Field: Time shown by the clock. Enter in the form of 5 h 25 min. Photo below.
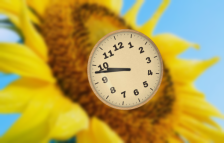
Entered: 9 h 48 min
